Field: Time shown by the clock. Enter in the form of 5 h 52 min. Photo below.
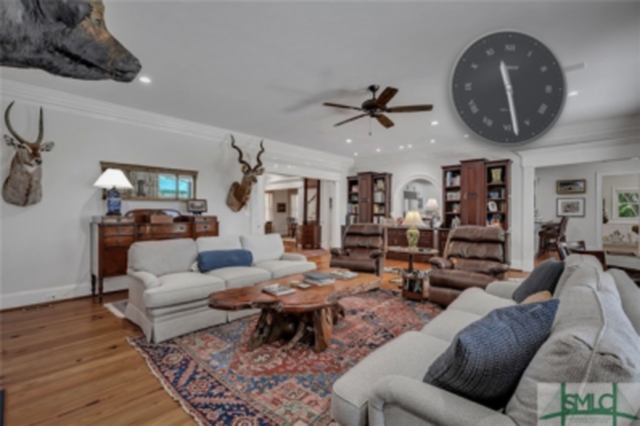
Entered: 11 h 28 min
